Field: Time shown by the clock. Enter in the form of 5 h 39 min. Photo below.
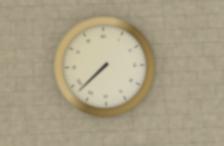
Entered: 7 h 38 min
